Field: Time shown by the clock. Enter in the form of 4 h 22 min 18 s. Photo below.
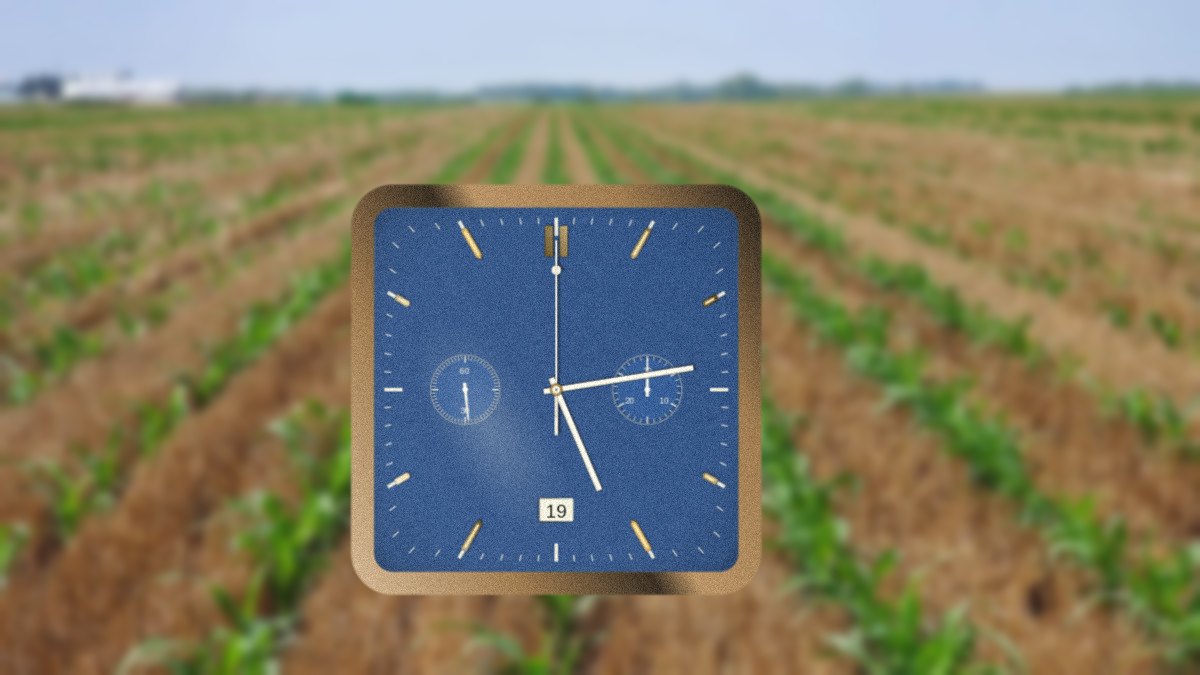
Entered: 5 h 13 min 29 s
